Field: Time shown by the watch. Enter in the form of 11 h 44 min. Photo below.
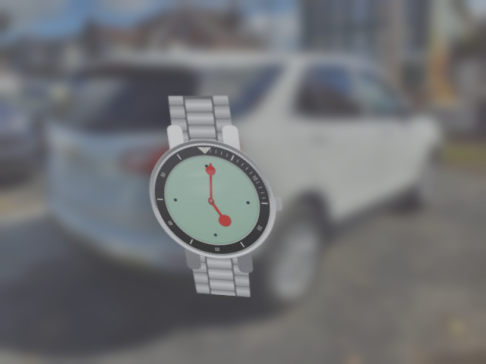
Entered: 5 h 01 min
